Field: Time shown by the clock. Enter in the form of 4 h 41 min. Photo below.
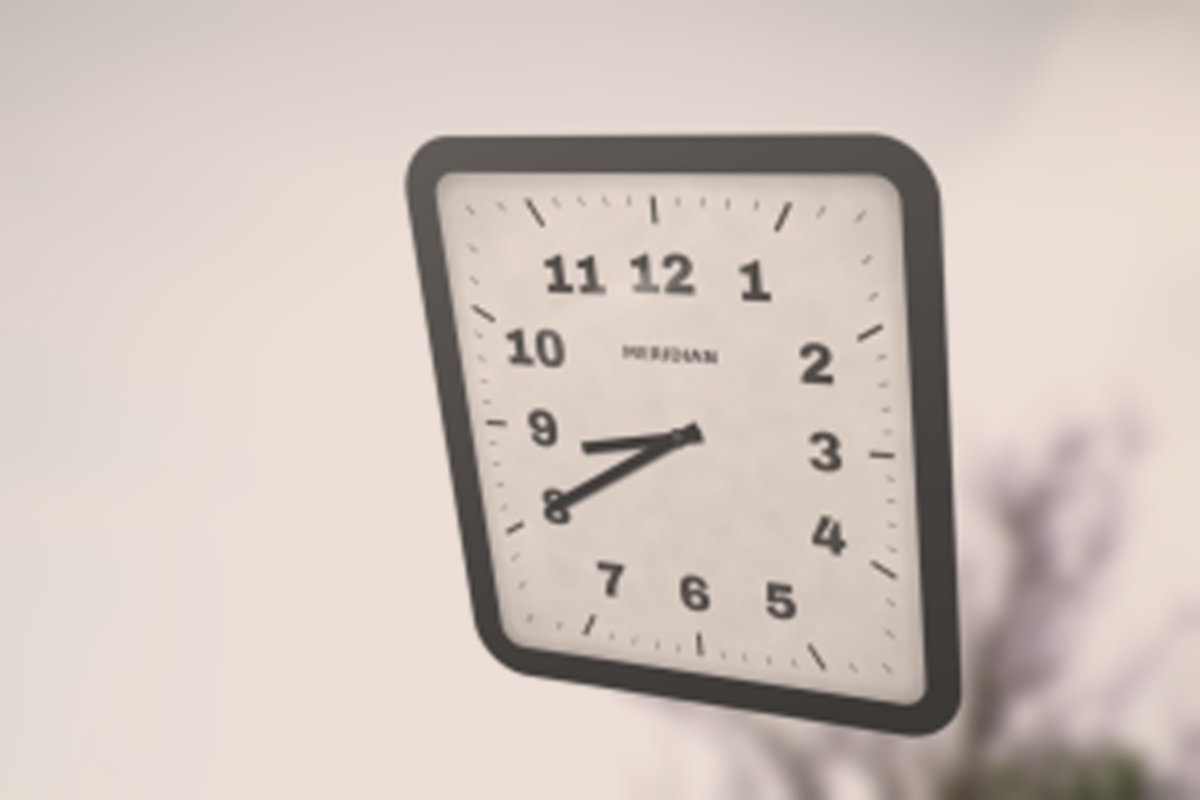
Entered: 8 h 40 min
